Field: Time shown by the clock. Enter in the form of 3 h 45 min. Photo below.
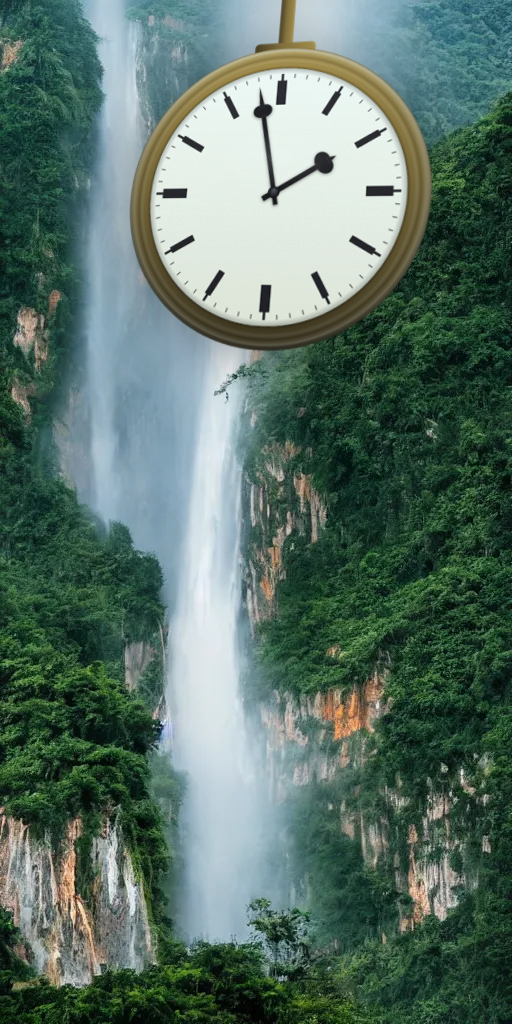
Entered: 1 h 58 min
